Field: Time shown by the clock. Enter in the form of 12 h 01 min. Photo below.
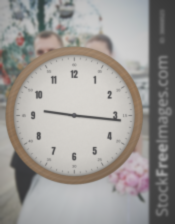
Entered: 9 h 16 min
